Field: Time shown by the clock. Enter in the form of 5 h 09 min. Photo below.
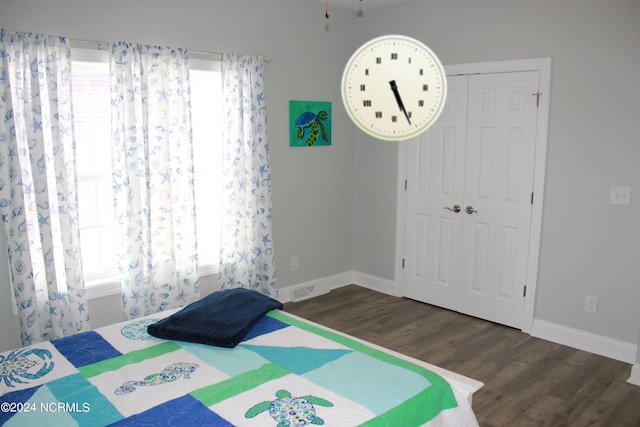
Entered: 5 h 26 min
